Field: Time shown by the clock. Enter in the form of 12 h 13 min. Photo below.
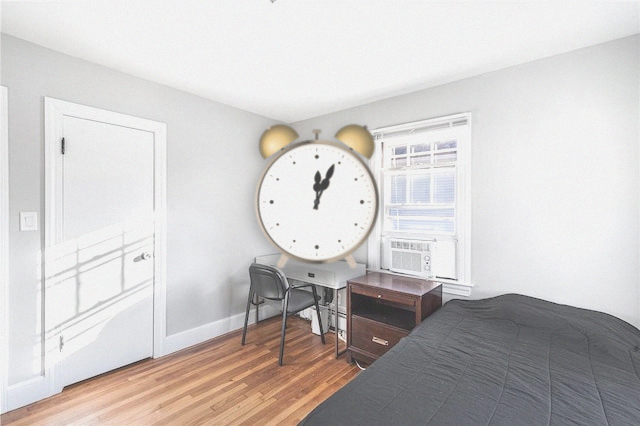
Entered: 12 h 04 min
